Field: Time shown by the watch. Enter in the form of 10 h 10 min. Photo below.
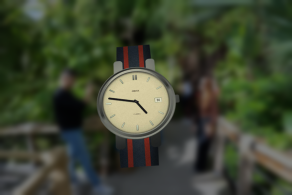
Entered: 4 h 47 min
